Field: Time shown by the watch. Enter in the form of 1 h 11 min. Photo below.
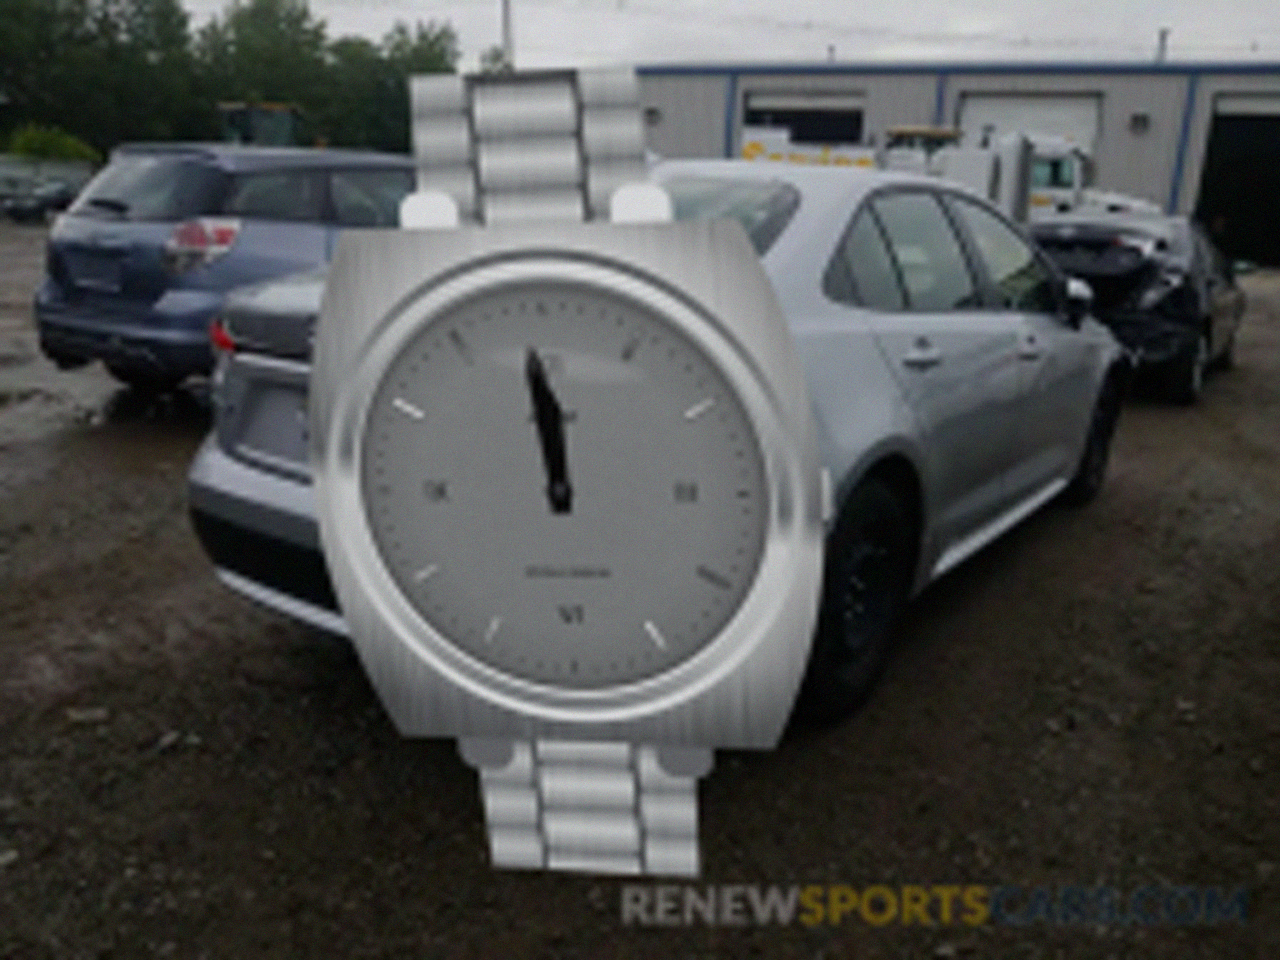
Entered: 11 h 59 min
